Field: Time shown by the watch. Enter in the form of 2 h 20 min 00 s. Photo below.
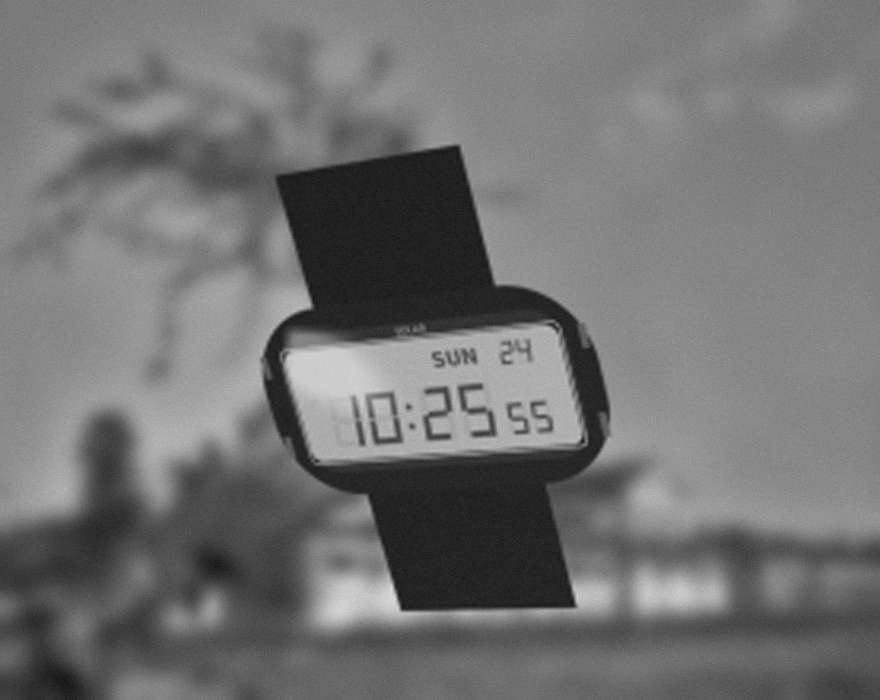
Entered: 10 h 25 min 55 s
